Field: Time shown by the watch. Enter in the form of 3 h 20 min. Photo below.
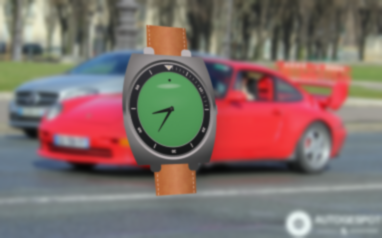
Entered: 8 h 36 min
